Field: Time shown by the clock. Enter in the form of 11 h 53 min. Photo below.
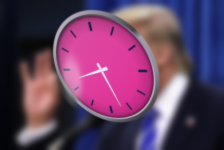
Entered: 8 h 27 min
